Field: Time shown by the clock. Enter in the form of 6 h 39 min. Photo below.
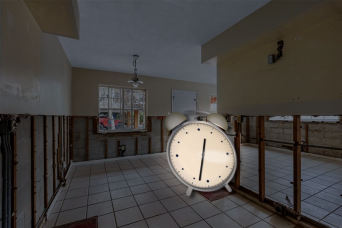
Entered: 12 h 33 min
